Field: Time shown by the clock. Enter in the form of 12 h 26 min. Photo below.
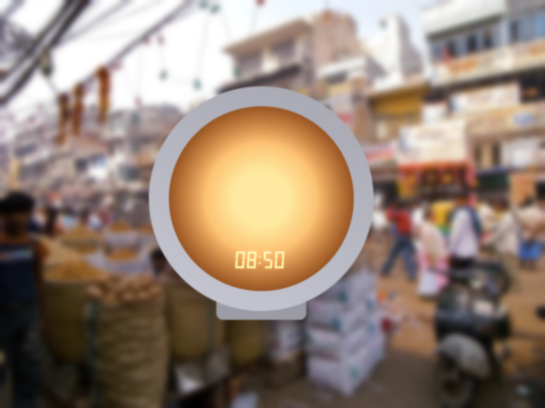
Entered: 8 h 50 min
